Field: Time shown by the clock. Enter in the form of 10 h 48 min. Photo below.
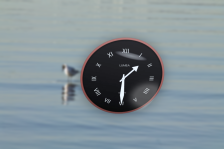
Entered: 1 h 30 min
